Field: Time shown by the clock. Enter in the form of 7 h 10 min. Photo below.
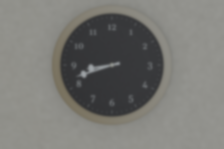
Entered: 8 h 42 min
